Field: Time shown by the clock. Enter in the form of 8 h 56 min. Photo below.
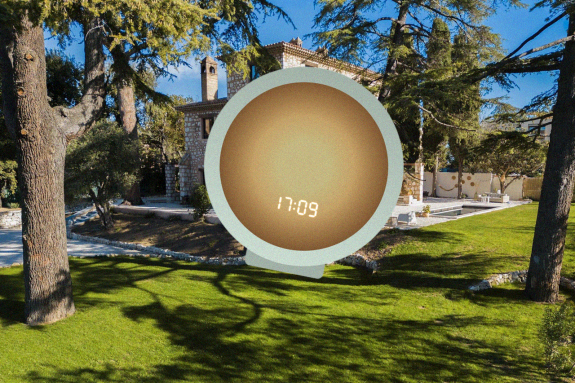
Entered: 17 h 09 min
